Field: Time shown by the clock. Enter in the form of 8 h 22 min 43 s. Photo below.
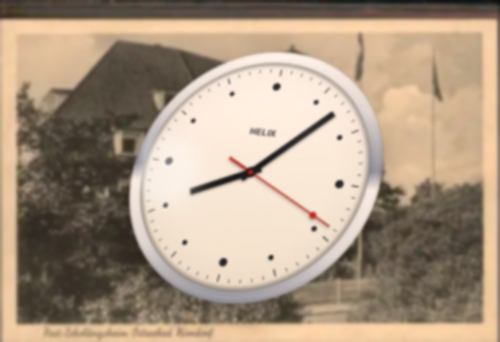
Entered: 8 h 07 min 19 s
